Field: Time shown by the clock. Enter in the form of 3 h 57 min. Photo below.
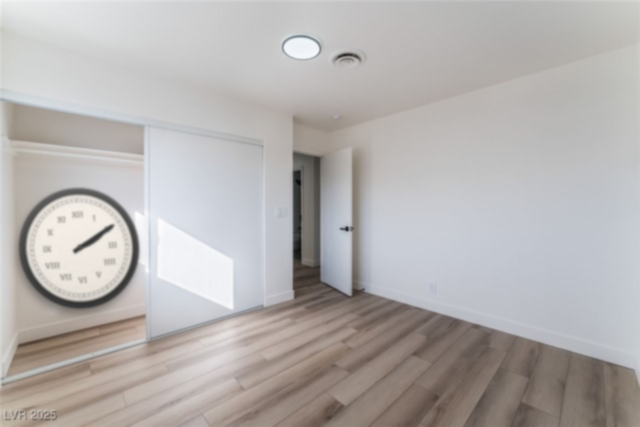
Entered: 2 h 10 min
